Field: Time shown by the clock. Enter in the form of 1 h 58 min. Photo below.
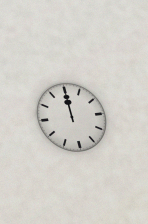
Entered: 12 h 00 min
